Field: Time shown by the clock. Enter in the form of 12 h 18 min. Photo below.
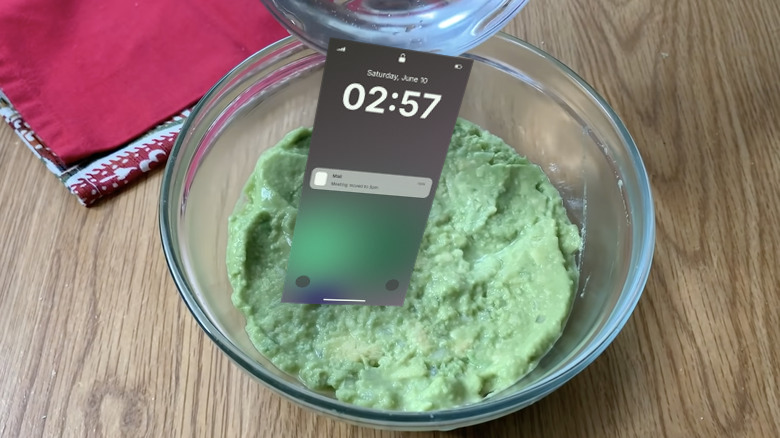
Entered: 2 h 57 min
